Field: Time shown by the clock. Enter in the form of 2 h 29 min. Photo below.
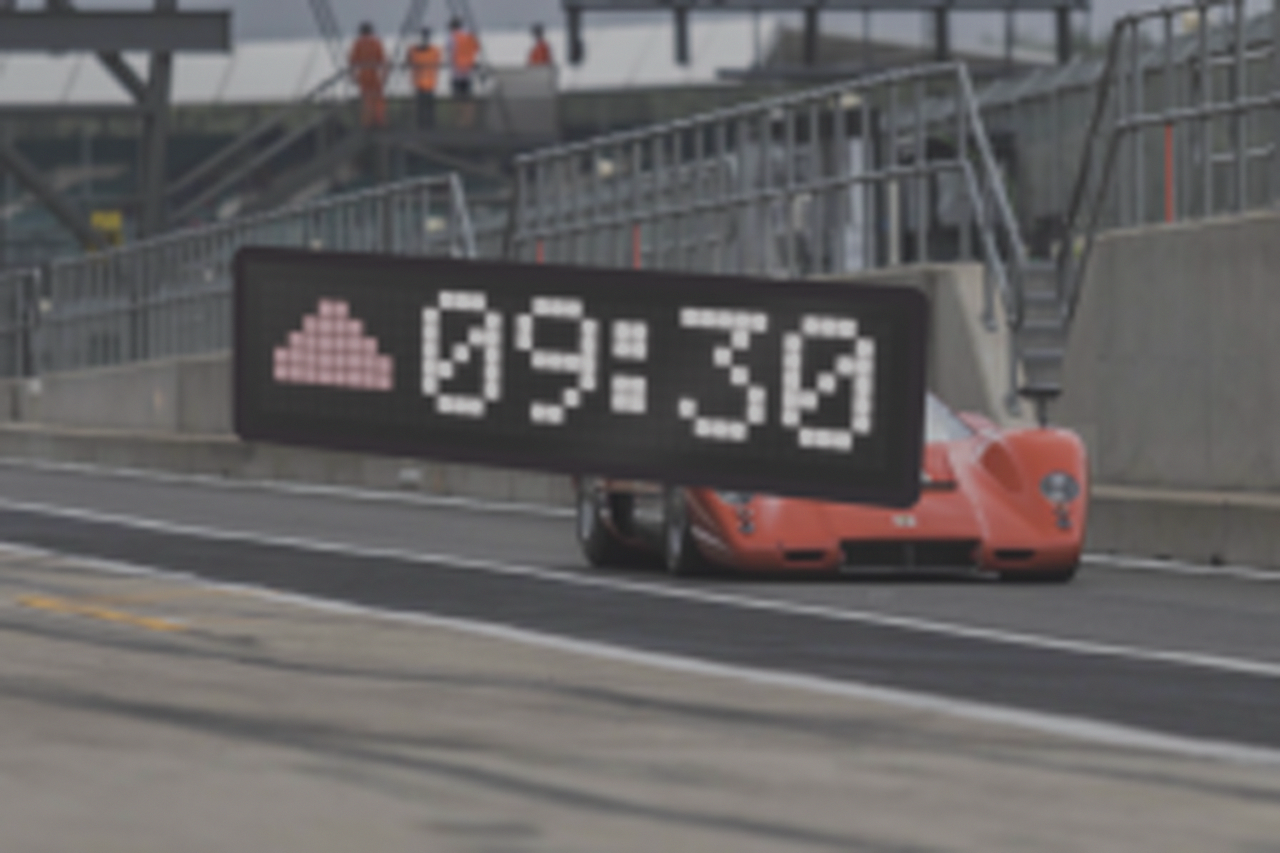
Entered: 9 h 30 min
